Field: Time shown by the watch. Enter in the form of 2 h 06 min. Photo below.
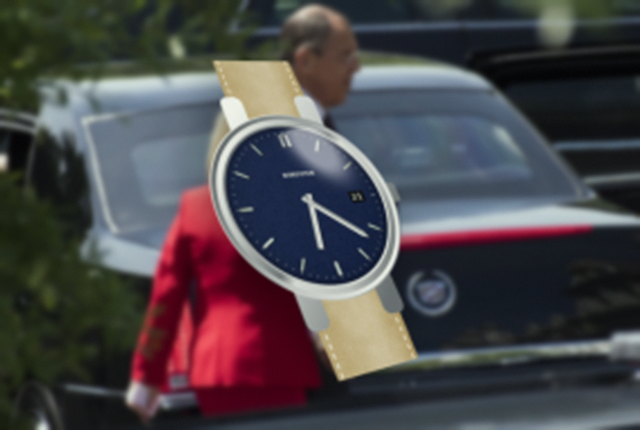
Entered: 6 h 22 min
